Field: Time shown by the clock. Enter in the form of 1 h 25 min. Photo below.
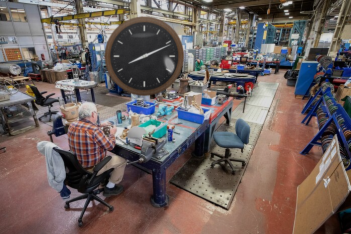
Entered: 8 h 11 min
